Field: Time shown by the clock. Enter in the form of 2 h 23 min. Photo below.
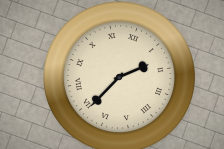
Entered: 1 h 34 min
